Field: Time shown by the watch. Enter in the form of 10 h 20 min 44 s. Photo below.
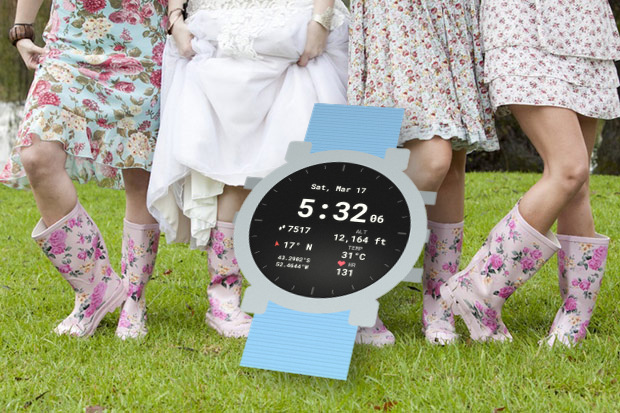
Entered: 5 h 32 min 06 s
